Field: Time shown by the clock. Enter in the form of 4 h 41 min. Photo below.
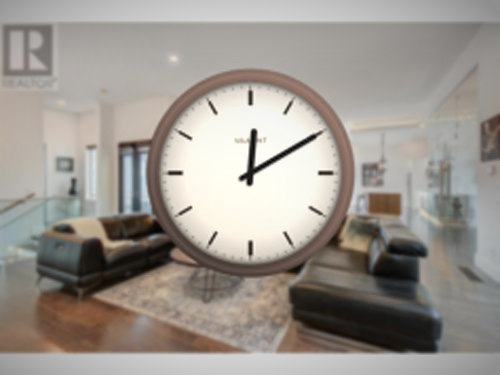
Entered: 12 h 10 min
